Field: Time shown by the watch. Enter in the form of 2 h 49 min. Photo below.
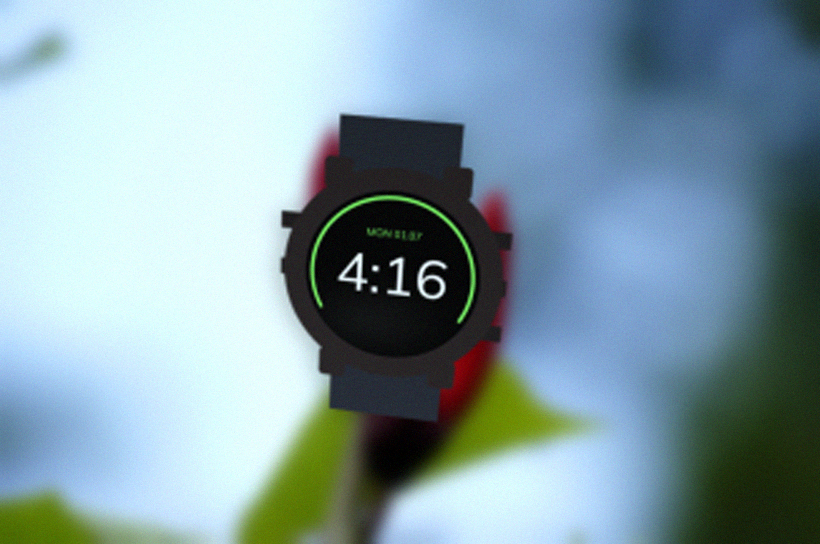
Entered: 4 h 16 min
